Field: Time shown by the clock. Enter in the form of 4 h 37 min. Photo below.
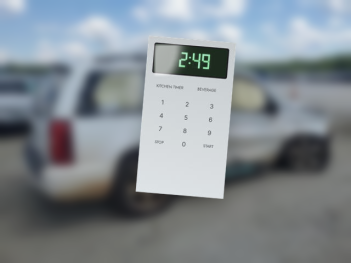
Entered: 2 h 49 min
